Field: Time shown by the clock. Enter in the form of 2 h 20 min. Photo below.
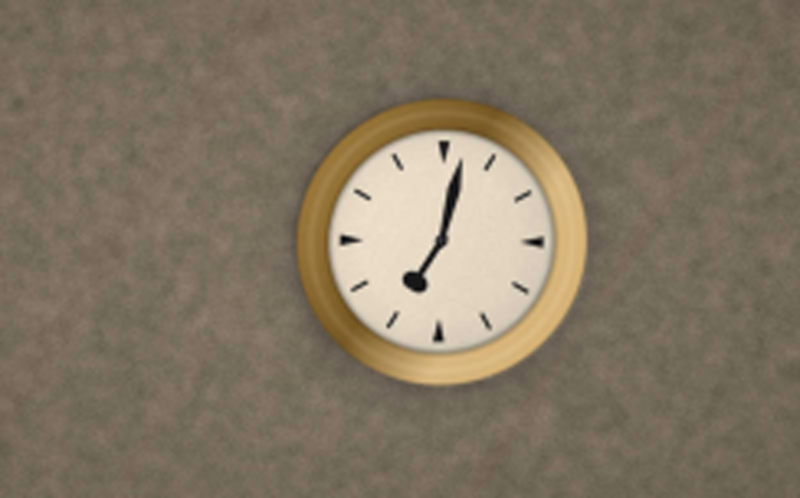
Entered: 7 h 02 min
